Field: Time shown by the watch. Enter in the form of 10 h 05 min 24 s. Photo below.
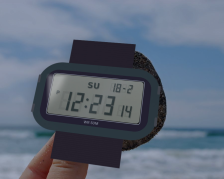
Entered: 12 h 23 min 14 s
